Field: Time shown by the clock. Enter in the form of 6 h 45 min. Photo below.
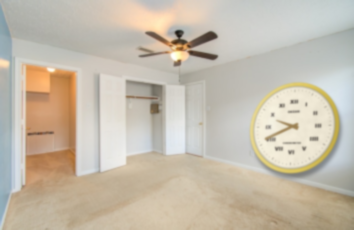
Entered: 9 h 41 min
